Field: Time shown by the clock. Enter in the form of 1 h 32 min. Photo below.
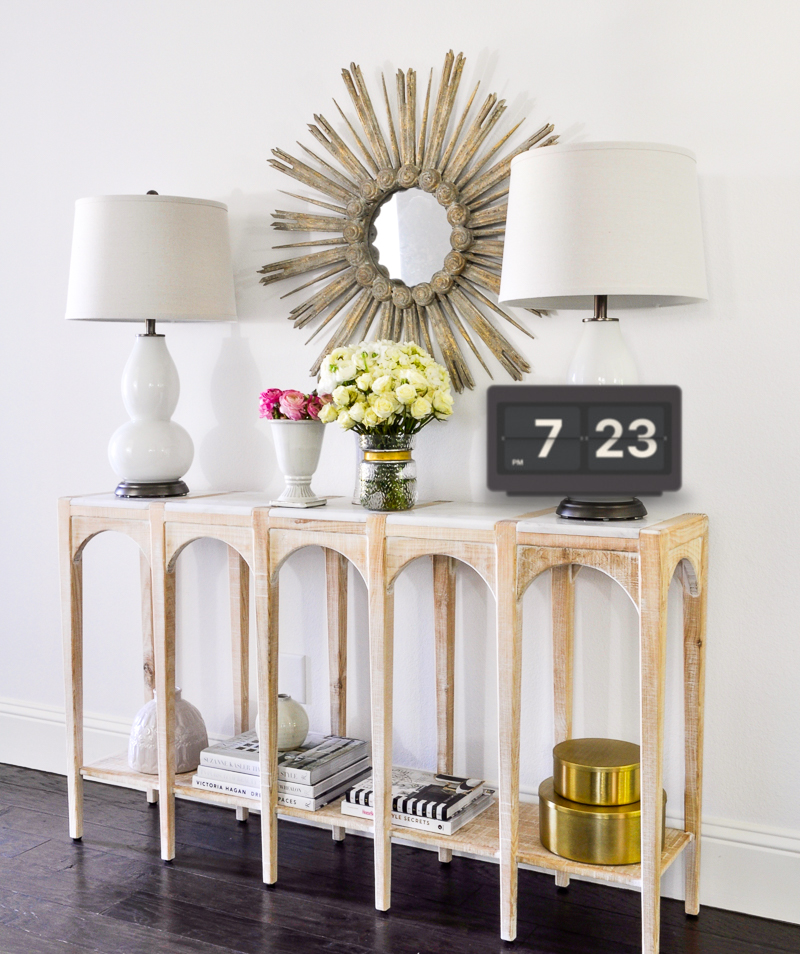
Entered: 7 h 23 min
